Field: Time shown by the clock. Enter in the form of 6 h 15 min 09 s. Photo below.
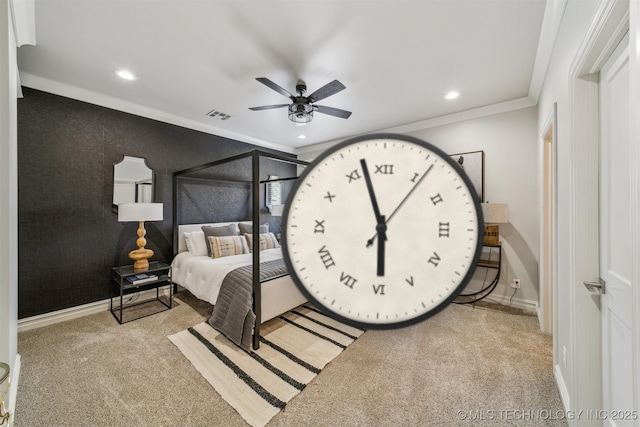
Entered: 5 h 57 min 06 s
